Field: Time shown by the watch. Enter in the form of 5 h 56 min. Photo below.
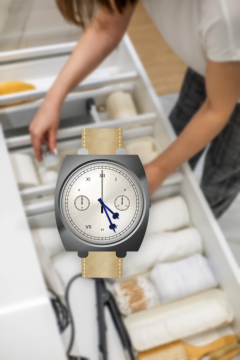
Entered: 4 h 26 min
